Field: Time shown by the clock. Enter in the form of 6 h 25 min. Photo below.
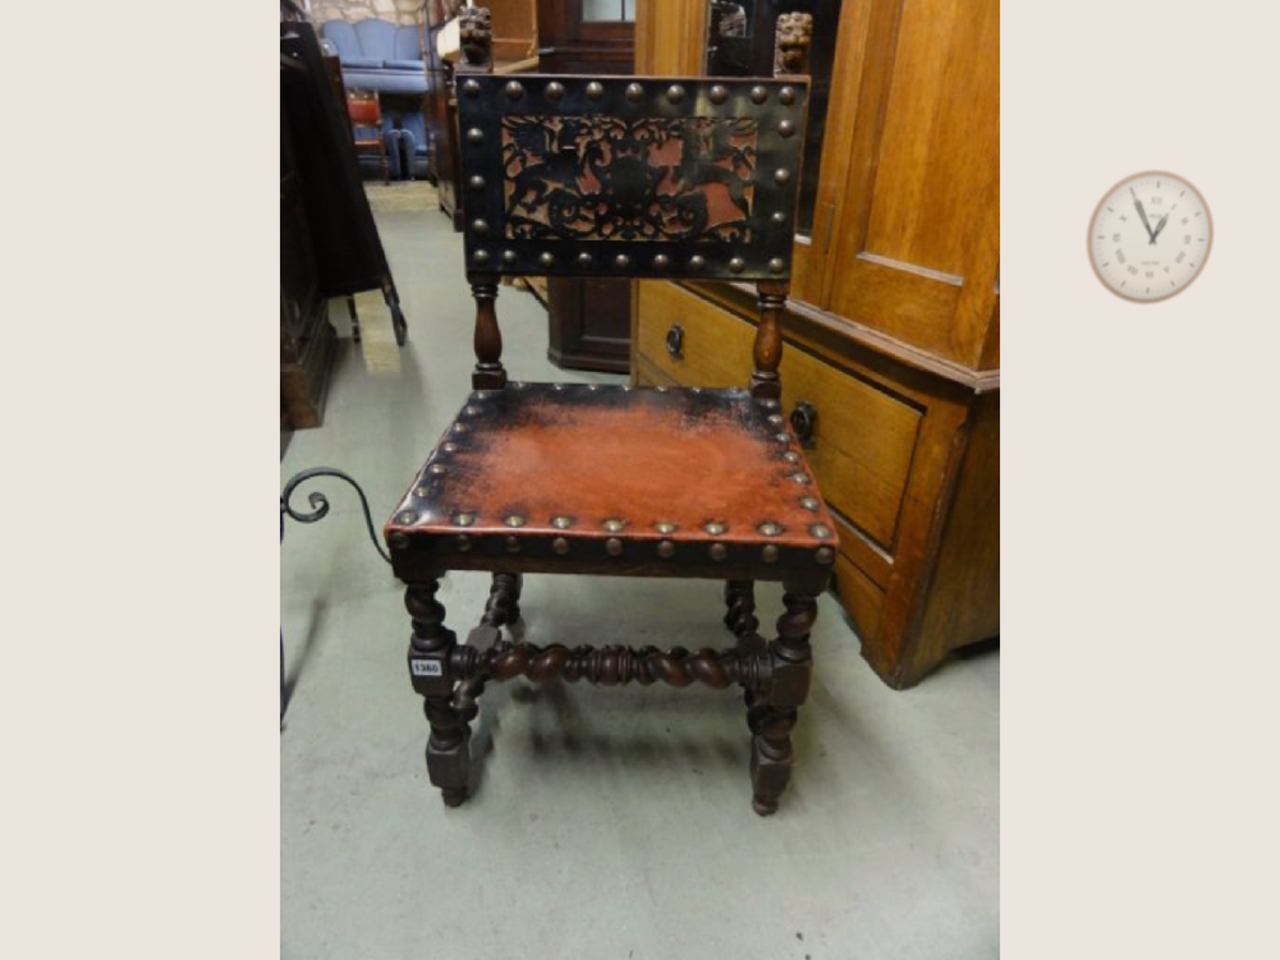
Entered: 12 h 55 min
